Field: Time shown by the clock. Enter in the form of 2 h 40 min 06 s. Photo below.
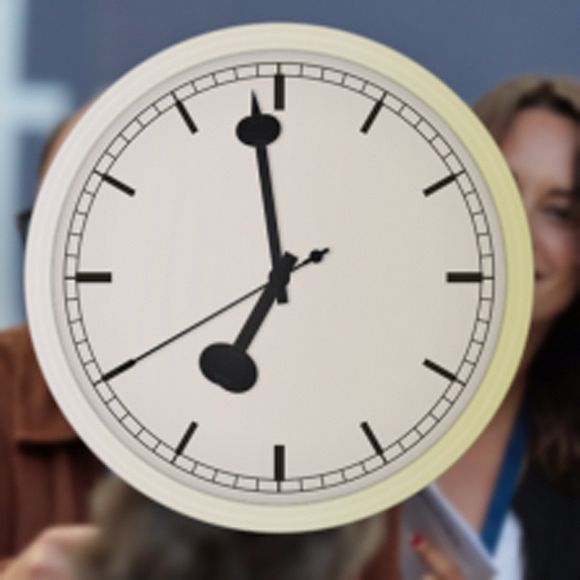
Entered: 6 h 58 min 40 s
